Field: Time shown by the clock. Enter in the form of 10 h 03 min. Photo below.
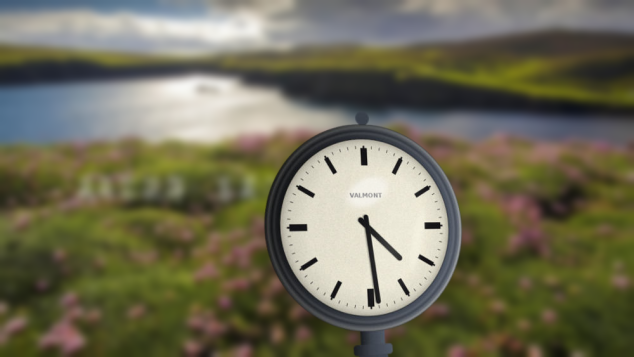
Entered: 4 h 29 min
